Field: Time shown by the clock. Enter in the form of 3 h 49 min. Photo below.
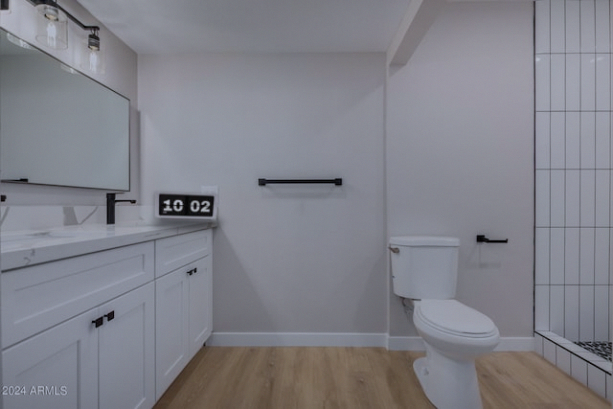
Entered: 10 h 02 min
